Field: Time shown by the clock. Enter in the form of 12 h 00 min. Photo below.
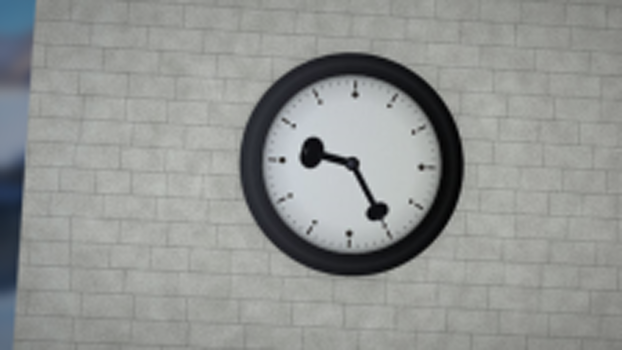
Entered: 9 h 25 min
